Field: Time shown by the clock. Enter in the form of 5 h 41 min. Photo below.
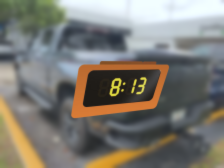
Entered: 8 h 13 min
